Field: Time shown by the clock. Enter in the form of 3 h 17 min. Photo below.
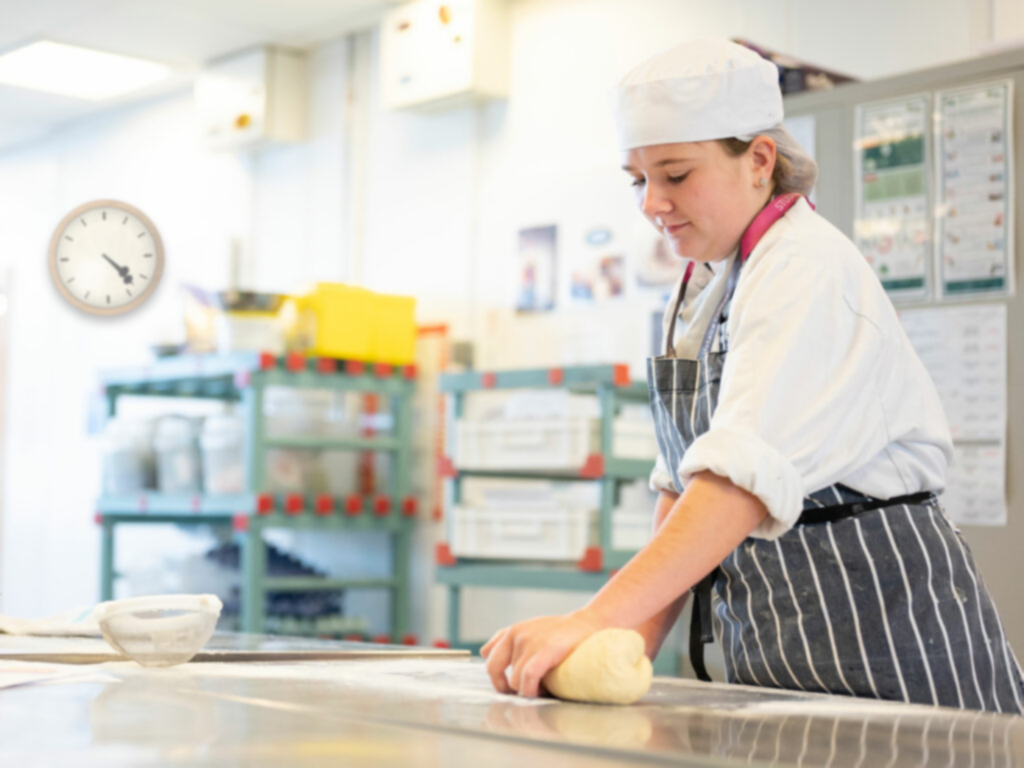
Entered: 4 h 23 min
